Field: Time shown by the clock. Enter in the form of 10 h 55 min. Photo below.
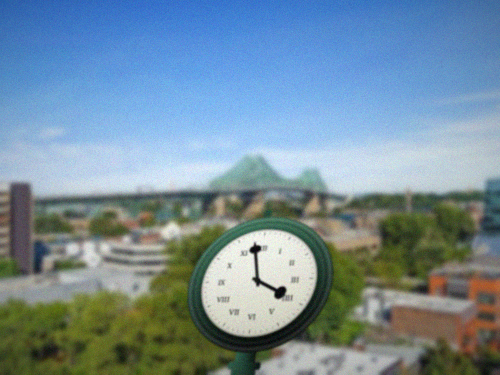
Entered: 3 h 58 min
